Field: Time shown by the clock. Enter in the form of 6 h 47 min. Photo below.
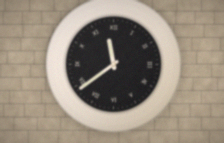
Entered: 11 h 39 min
